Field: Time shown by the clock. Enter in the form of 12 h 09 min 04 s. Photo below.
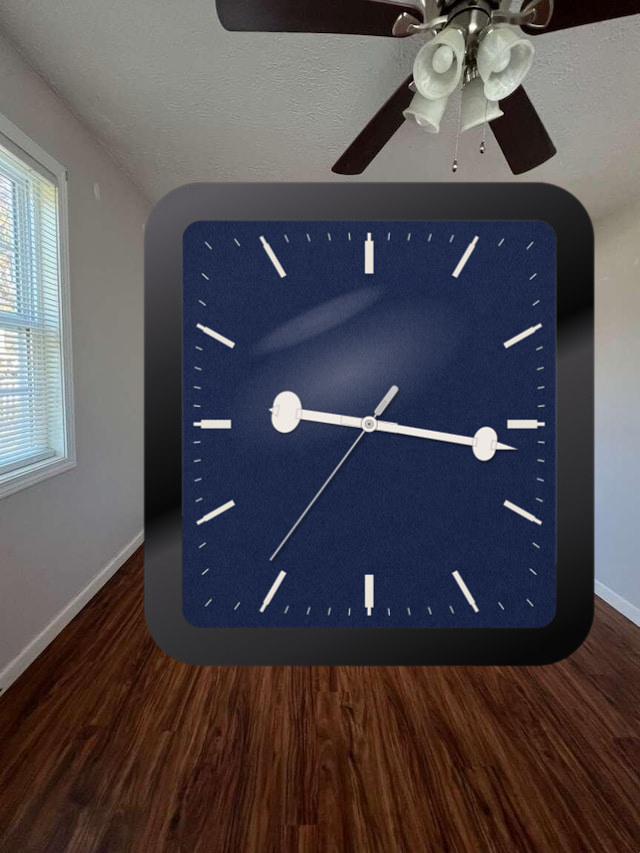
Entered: 9 h 16 min 36 s
